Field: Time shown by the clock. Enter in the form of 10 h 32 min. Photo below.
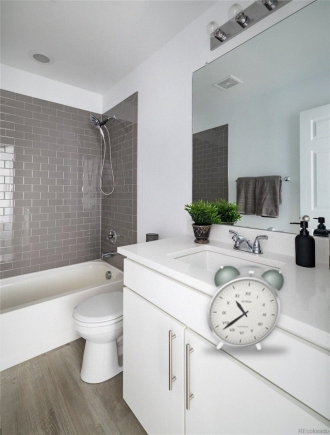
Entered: 10 h 38 min
